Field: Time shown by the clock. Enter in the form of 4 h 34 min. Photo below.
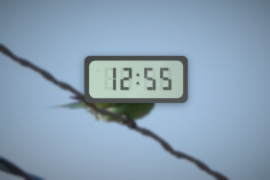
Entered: 12 h 55 min
